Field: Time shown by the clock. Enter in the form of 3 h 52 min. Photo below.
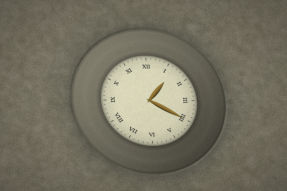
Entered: 1 h 20 min
